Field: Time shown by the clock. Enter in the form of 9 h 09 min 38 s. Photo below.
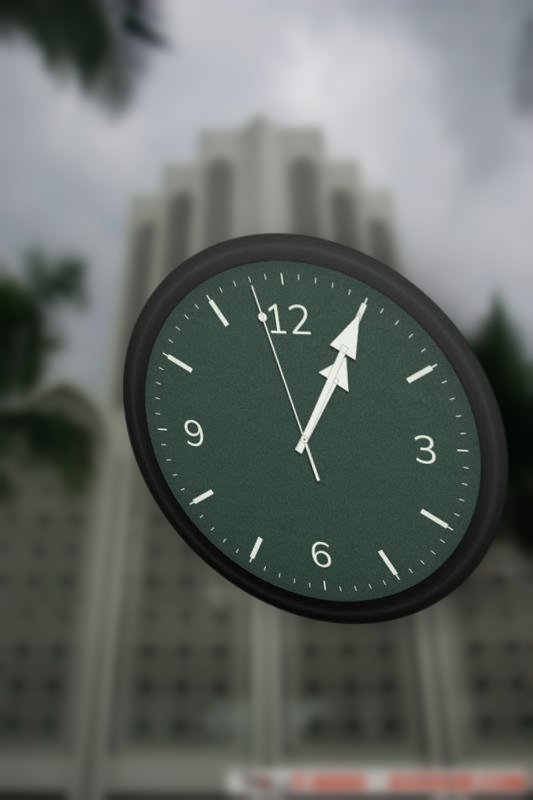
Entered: 1 h 04 min 58 s
